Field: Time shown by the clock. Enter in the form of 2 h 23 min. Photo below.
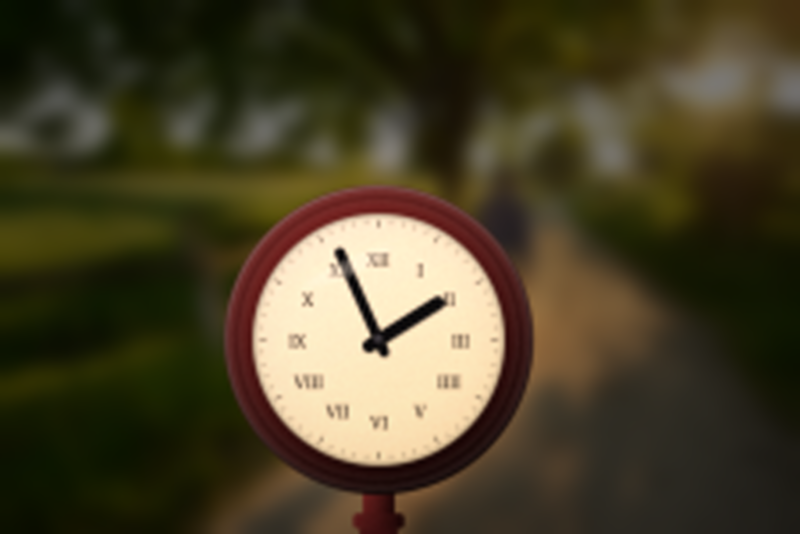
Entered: 1 h 56 min
